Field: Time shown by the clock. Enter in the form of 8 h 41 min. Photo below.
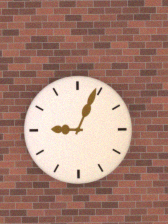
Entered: 9 h 04 min
